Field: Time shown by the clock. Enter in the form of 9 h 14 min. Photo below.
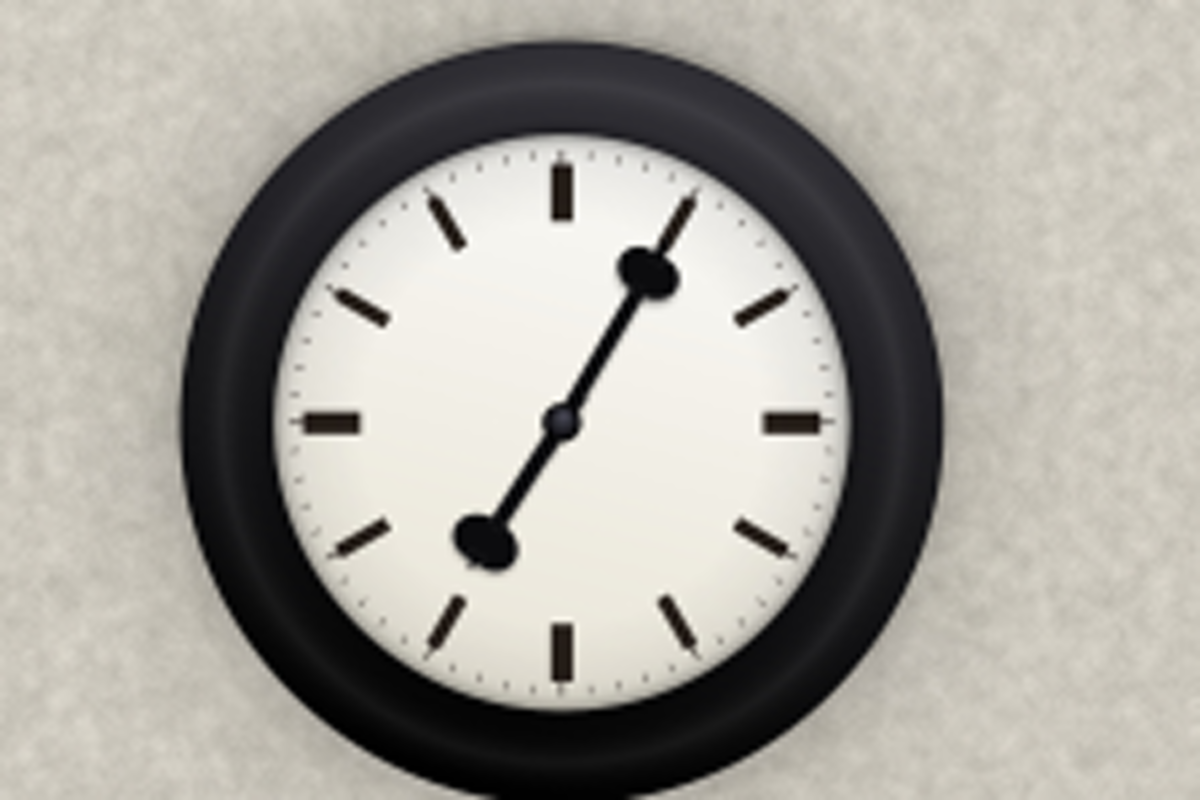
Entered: 7 h 05 min
